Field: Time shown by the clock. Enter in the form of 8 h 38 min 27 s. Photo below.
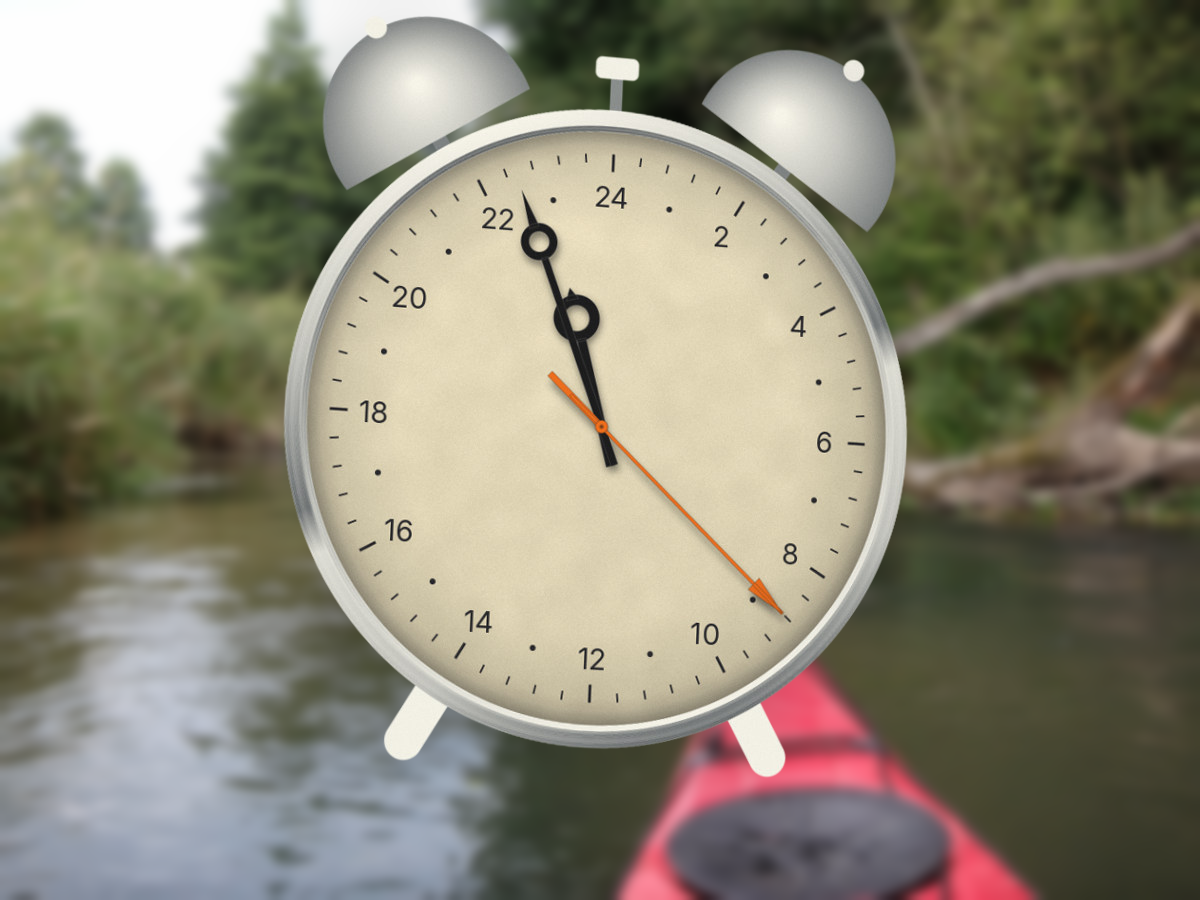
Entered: 22 h 56 min 22 s
